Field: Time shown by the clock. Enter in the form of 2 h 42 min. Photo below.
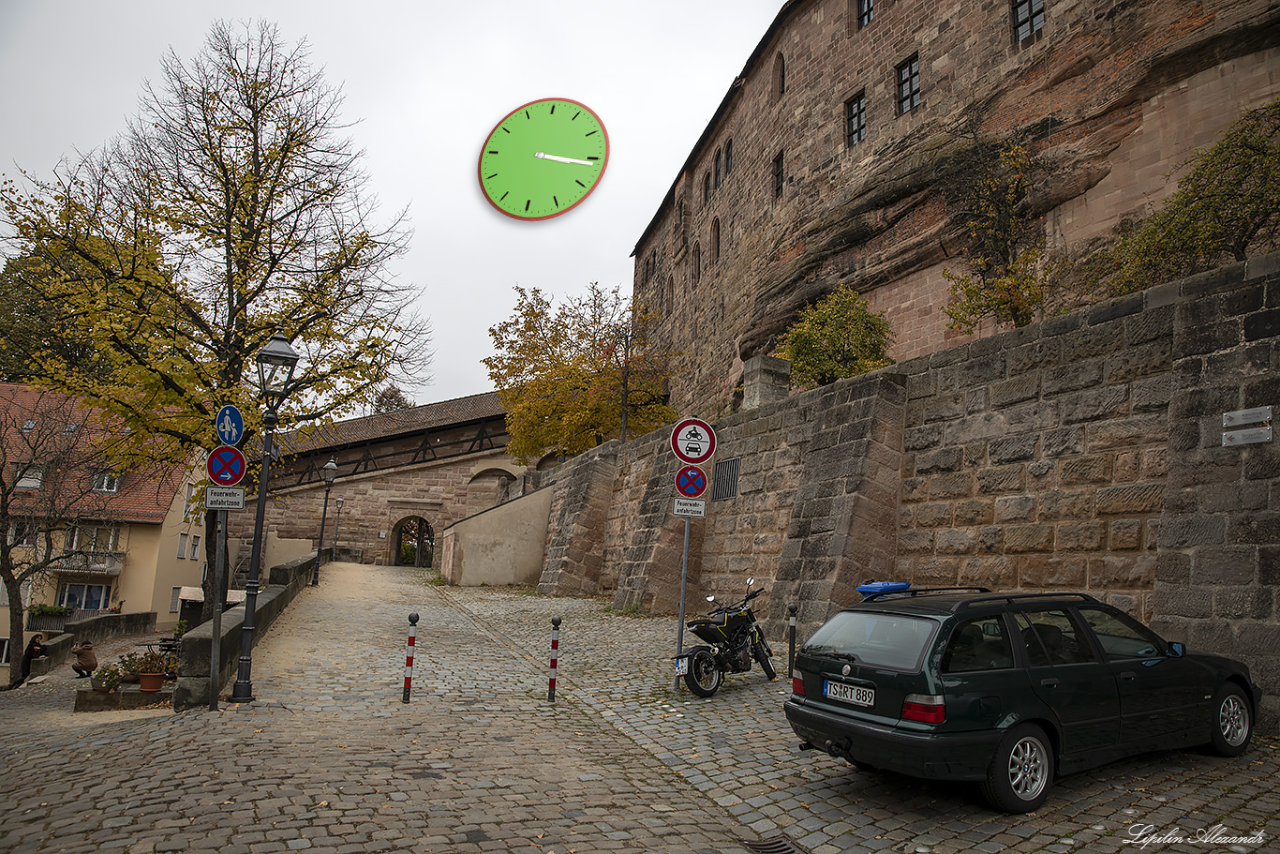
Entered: 3 h 16 min
